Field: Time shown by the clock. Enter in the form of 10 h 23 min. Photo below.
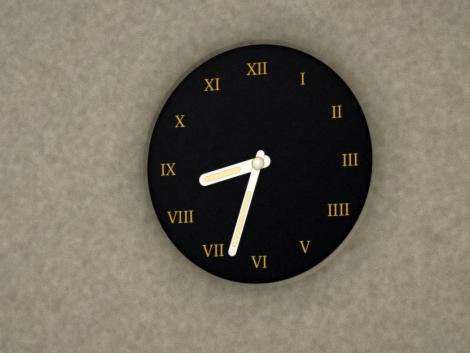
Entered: 8 h 33 min
